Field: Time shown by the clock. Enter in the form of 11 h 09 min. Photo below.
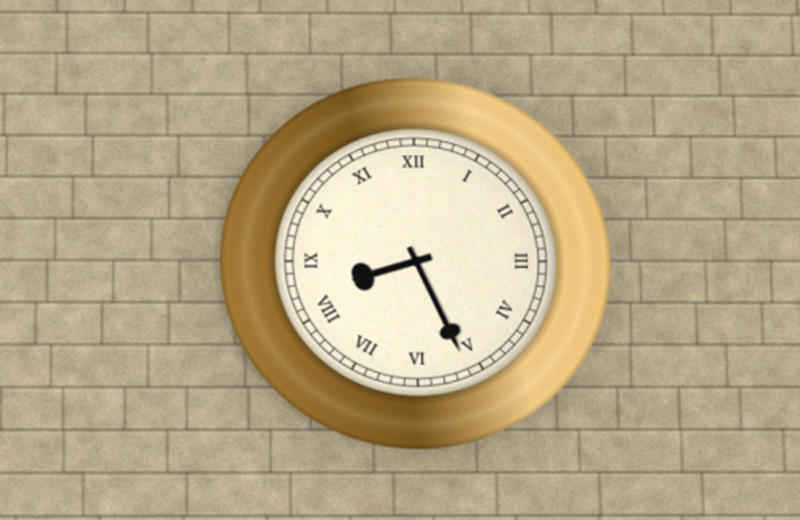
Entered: 8 h 26 min
